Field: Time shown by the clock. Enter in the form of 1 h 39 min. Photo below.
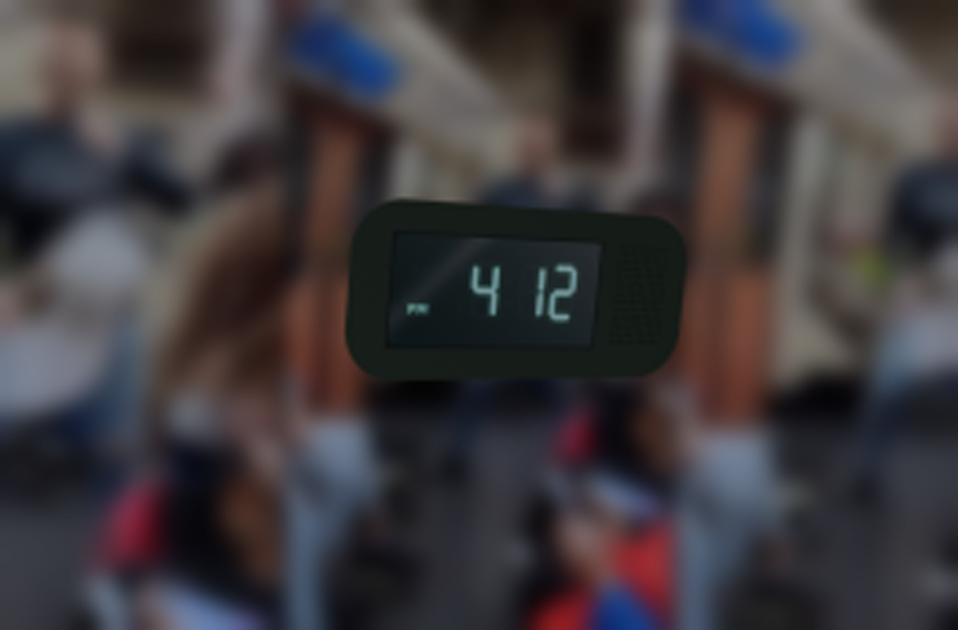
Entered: 4 h 12 min
